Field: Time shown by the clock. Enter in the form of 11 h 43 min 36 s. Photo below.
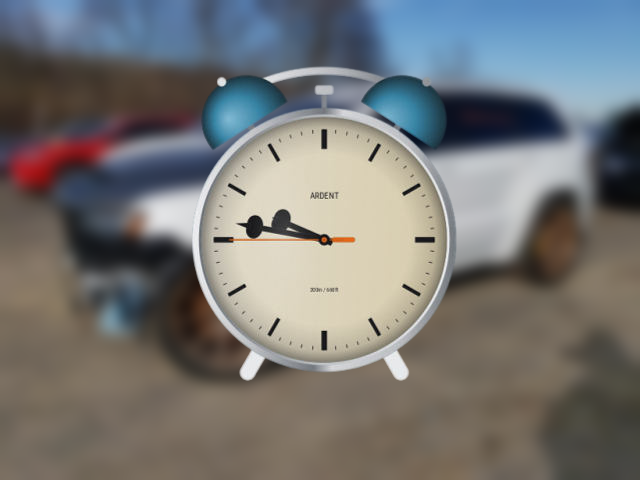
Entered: 9 h 46 min 45 s
